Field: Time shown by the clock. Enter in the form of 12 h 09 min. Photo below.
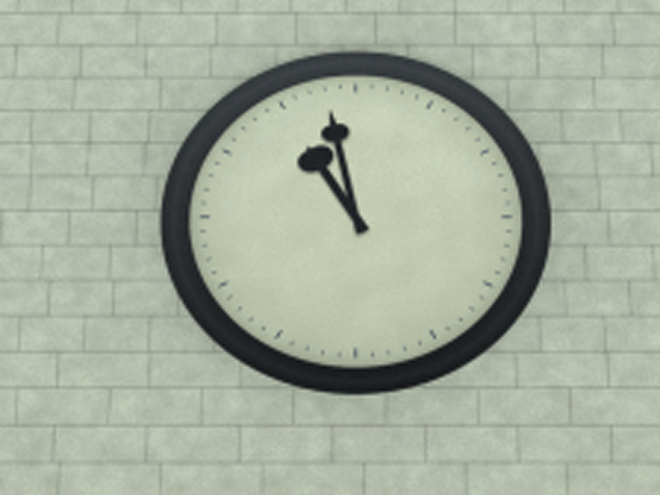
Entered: 10 h 58 min
